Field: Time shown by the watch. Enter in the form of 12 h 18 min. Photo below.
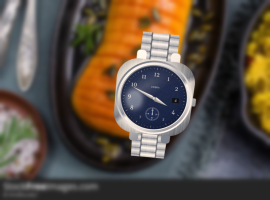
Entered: 3 h 49 min
